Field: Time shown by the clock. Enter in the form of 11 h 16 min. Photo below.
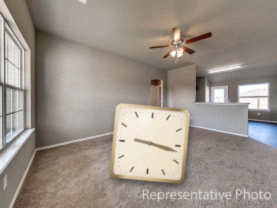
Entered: 9 h 17 min
